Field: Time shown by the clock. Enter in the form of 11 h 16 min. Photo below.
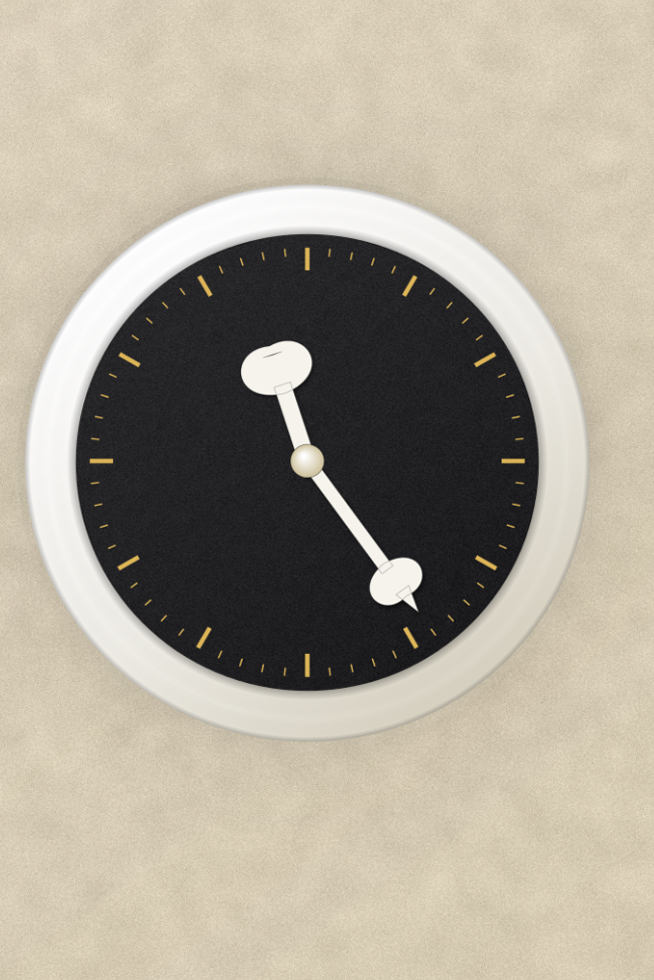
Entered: 11 h 24 min
